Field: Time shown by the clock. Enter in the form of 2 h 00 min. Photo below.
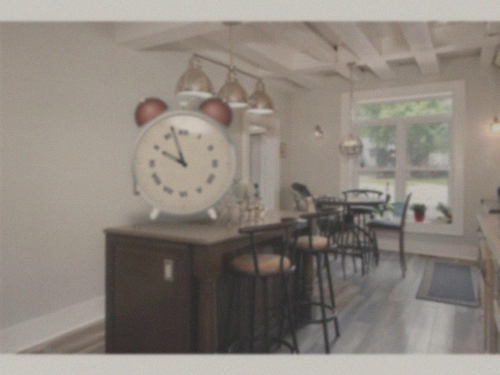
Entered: 9 h 57 min
